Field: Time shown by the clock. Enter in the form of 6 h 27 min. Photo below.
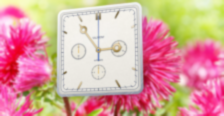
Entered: 2 h 54 min
